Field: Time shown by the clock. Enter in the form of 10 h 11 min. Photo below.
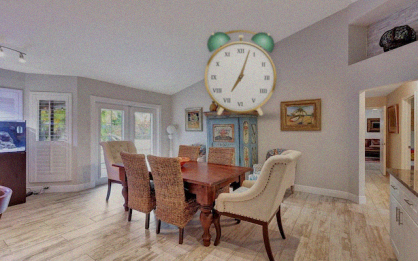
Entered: 7 h 03 min
